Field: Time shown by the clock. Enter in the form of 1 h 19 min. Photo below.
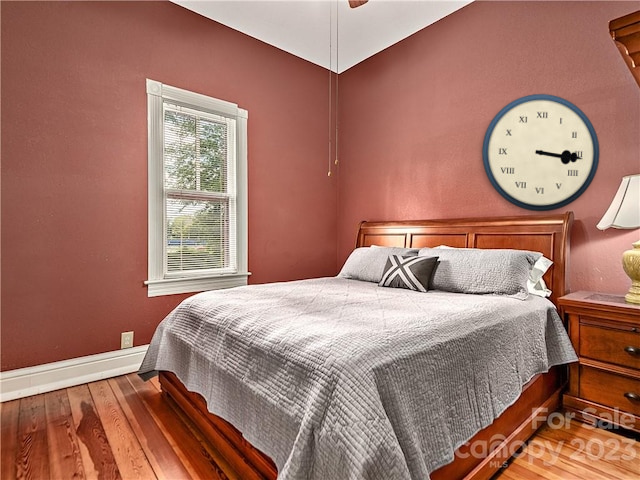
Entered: 3 h 16 min
